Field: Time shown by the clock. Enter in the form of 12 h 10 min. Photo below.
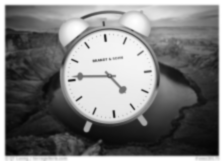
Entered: 4 h 46 min
